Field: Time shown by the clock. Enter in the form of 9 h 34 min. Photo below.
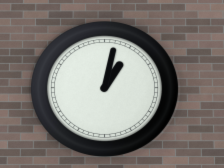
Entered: 1 h 02 min
